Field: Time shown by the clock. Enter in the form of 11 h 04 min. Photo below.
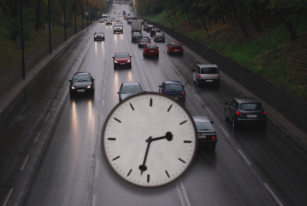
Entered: 2 h 32 min
